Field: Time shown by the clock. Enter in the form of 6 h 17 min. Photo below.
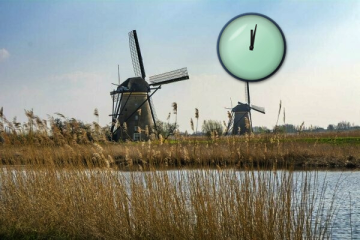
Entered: 12 h 02 min
